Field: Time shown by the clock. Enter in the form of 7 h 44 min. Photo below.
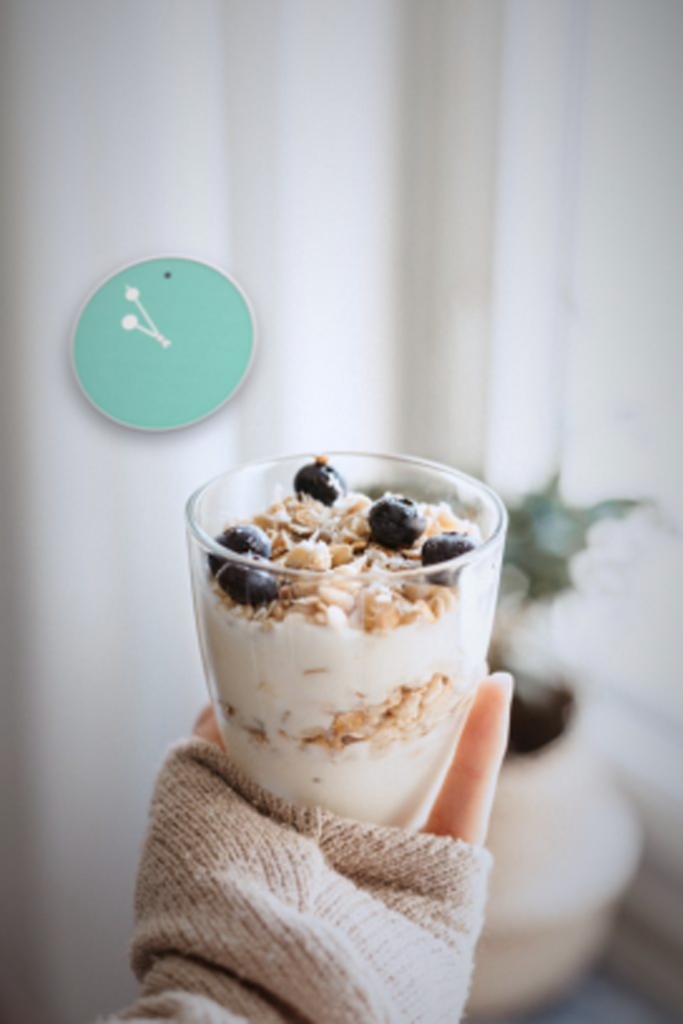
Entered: 9 h 54 min
